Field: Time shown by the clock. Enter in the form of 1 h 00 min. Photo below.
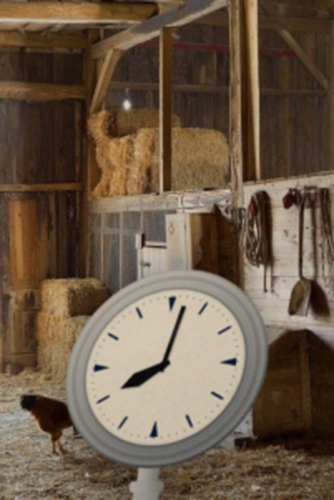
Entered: 8 h 02 min
